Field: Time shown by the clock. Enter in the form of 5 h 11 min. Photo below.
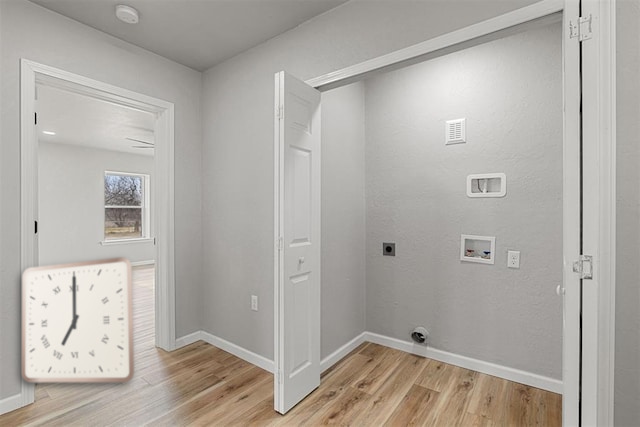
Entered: 7 h 00 min
